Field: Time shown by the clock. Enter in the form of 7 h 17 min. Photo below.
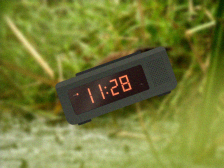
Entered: 11 h 28 min
